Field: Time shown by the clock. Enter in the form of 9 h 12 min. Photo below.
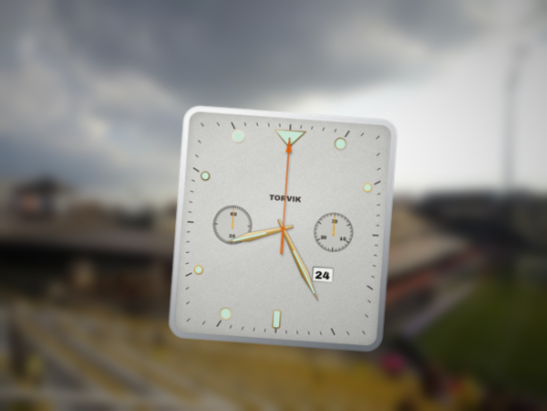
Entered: 8 h 25 min
